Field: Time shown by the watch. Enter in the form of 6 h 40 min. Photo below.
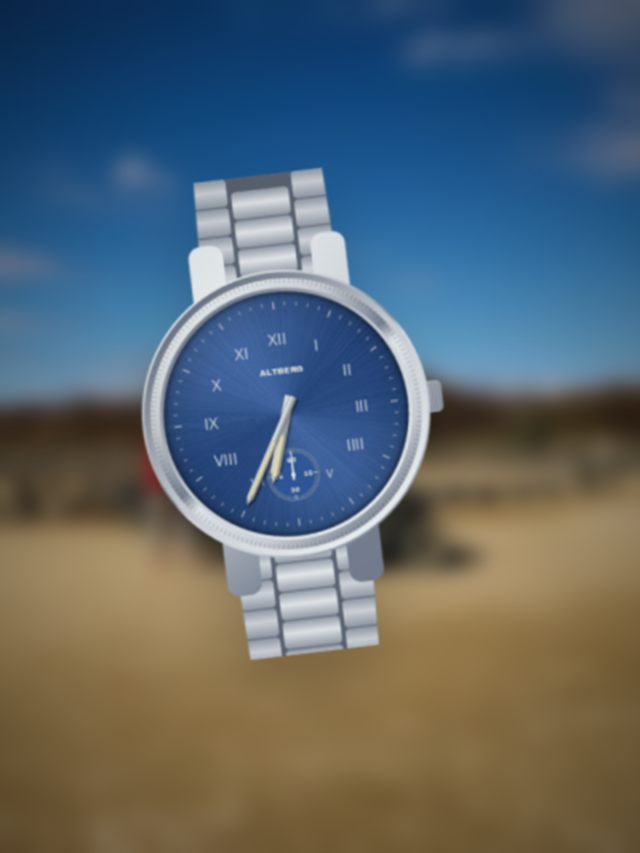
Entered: 6 h 35 min
